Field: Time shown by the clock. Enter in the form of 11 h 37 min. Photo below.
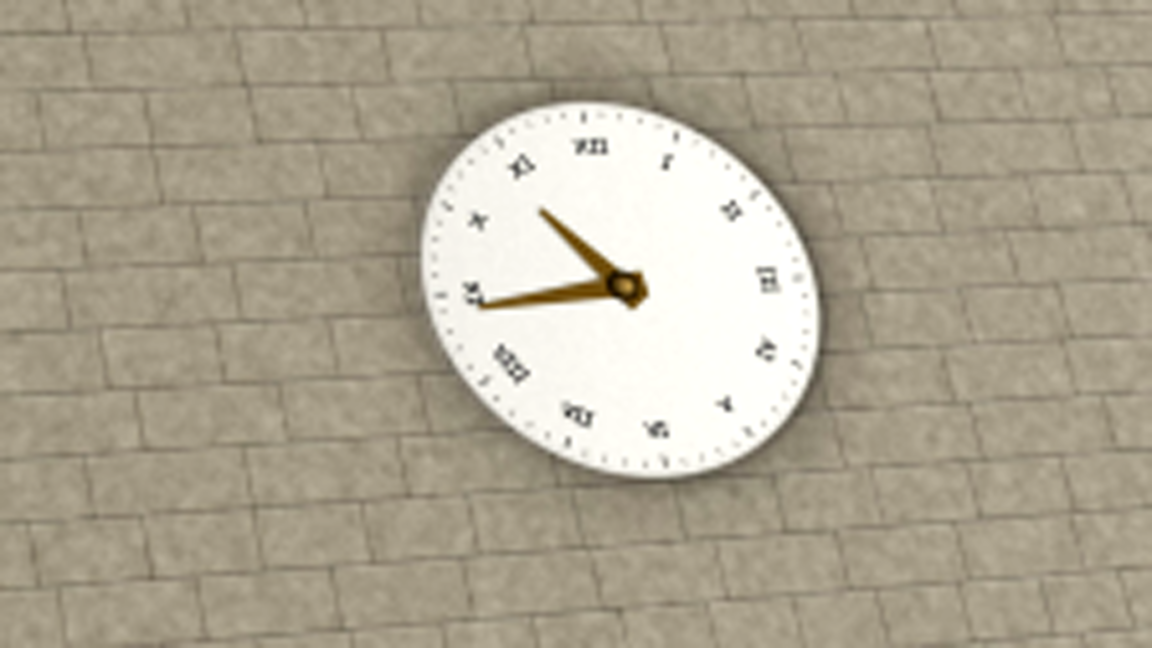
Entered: 10 h 44 min
